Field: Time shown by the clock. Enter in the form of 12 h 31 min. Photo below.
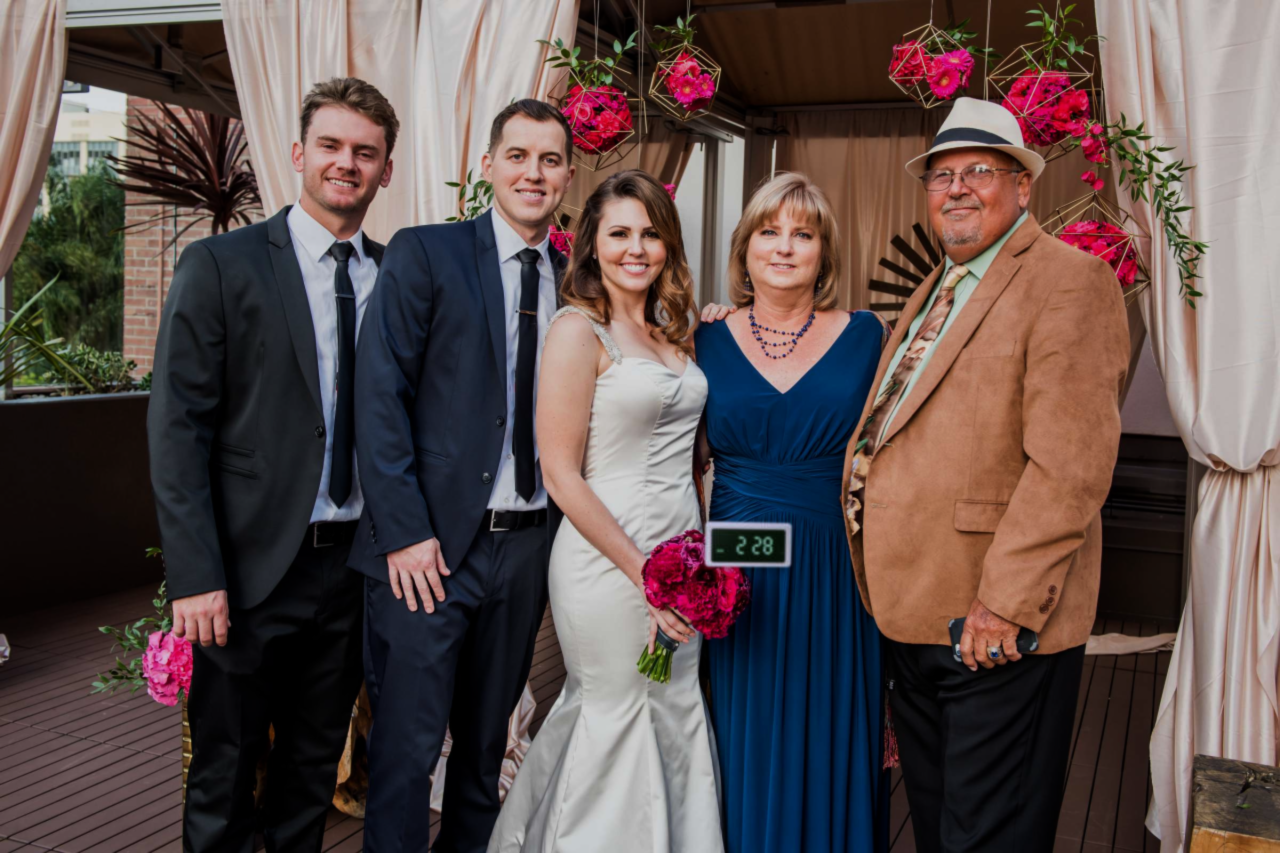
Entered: 2 h 28 min
